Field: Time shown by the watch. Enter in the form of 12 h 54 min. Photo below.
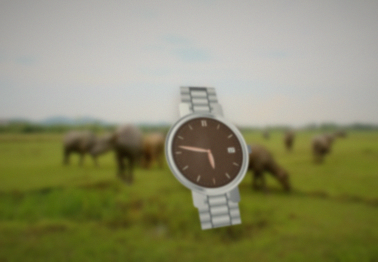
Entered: 5 h 47 min
